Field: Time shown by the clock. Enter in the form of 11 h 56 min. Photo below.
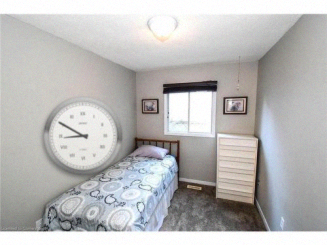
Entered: 8 h 50 min
